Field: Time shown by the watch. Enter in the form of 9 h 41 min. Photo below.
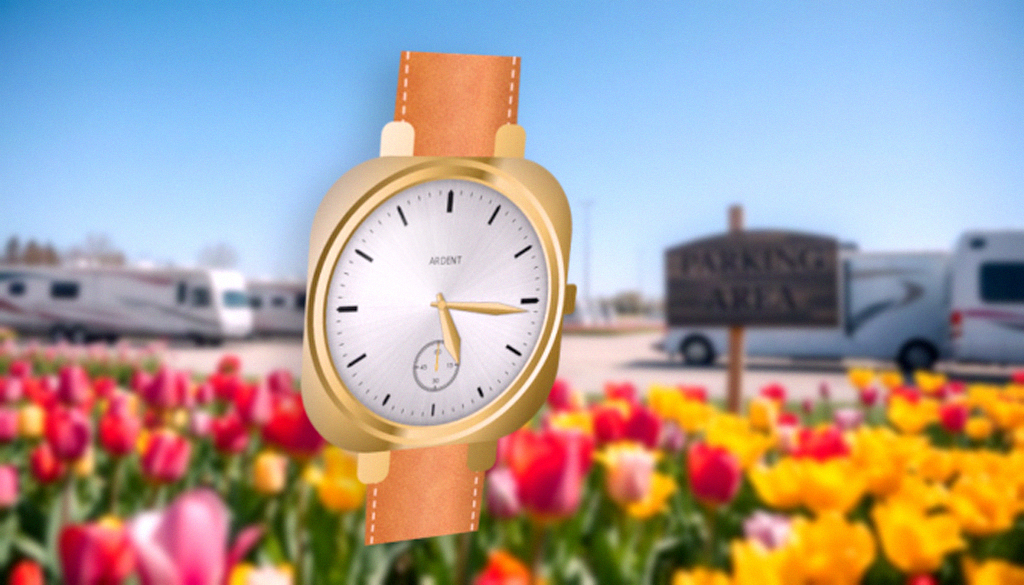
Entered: 5 h 16 min
